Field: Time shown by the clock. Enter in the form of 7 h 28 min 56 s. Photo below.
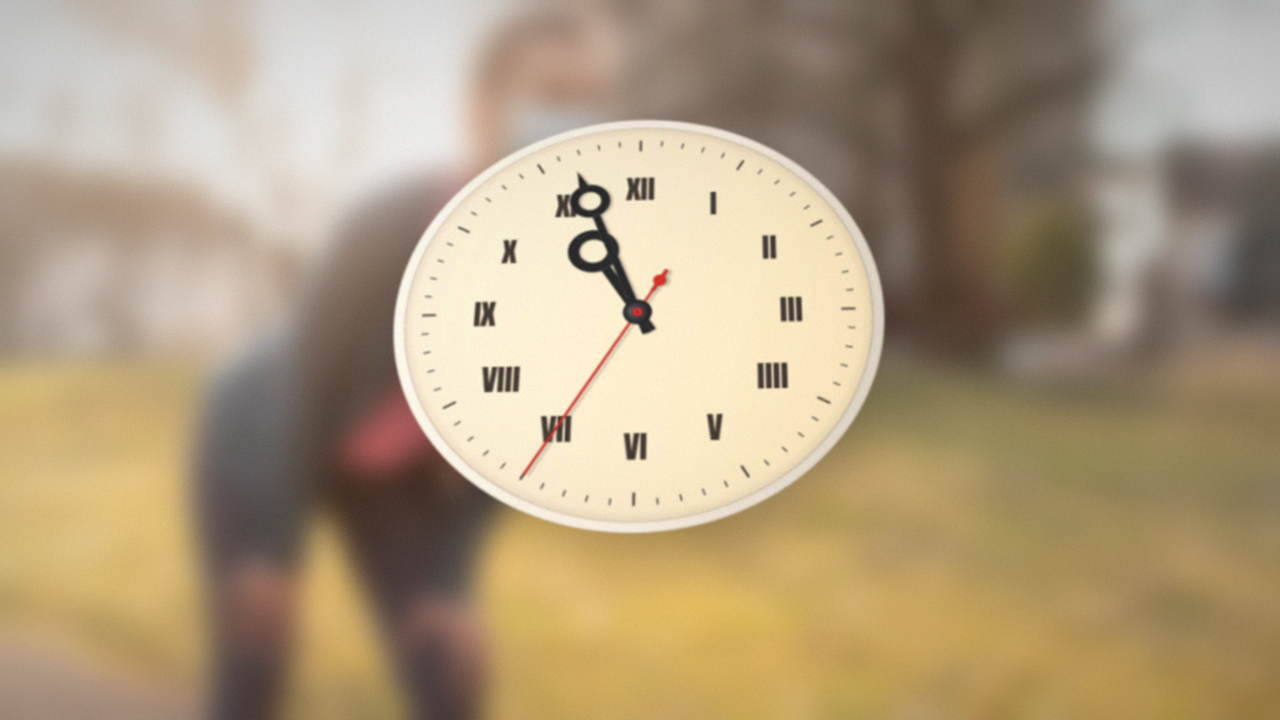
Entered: 10 h 56 min 35 s
